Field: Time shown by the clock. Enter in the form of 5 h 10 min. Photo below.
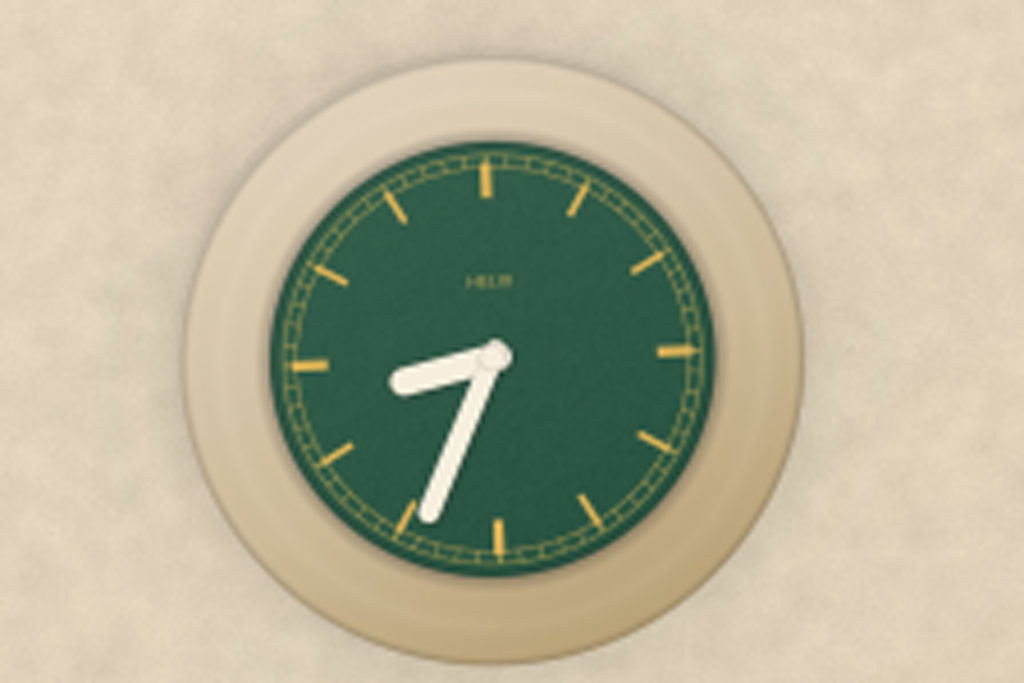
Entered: 8 h 34 min
